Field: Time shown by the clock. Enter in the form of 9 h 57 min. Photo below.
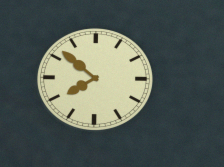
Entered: 7 h 52 min
